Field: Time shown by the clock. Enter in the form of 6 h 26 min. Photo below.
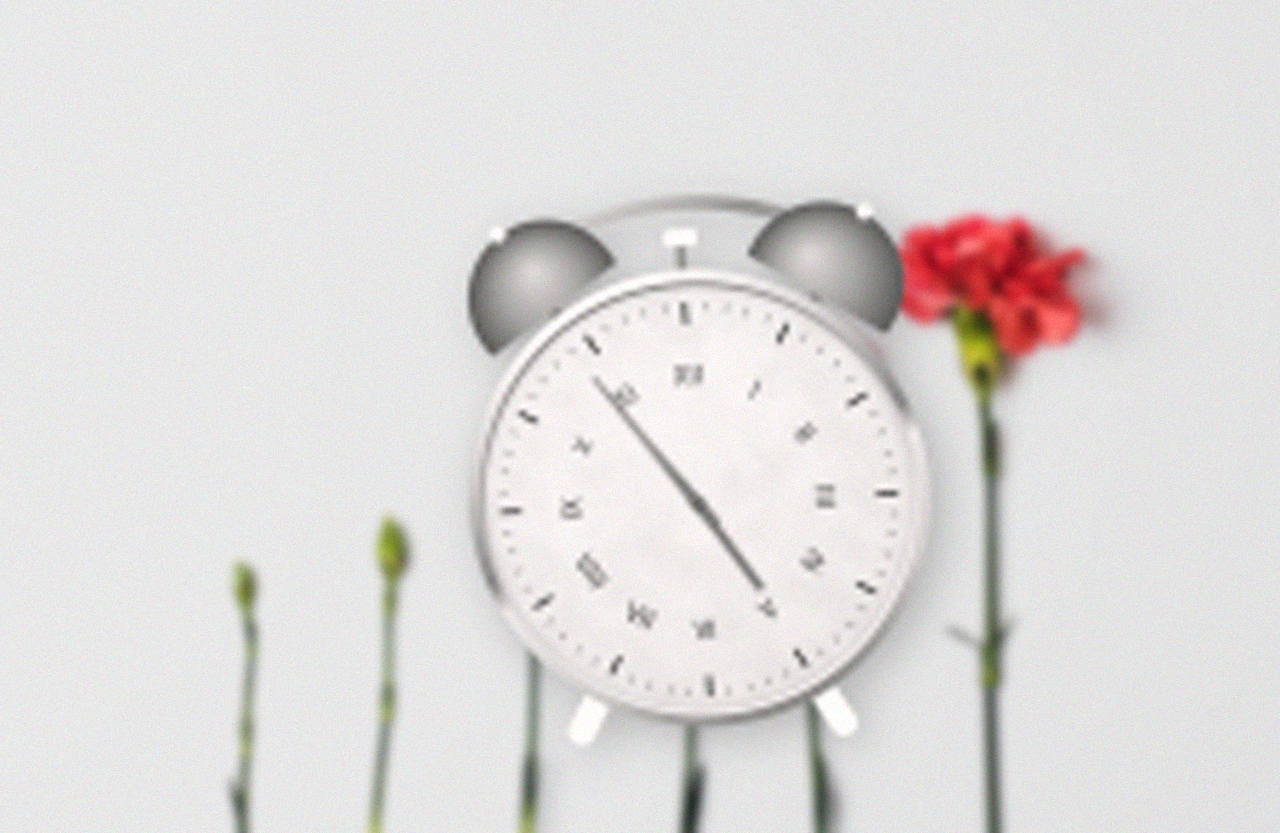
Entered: 4 h 54 min
